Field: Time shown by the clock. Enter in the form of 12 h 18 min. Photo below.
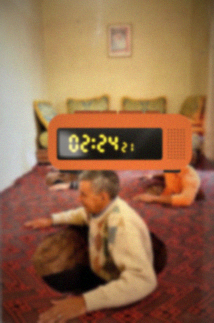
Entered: 2 h 24 min
